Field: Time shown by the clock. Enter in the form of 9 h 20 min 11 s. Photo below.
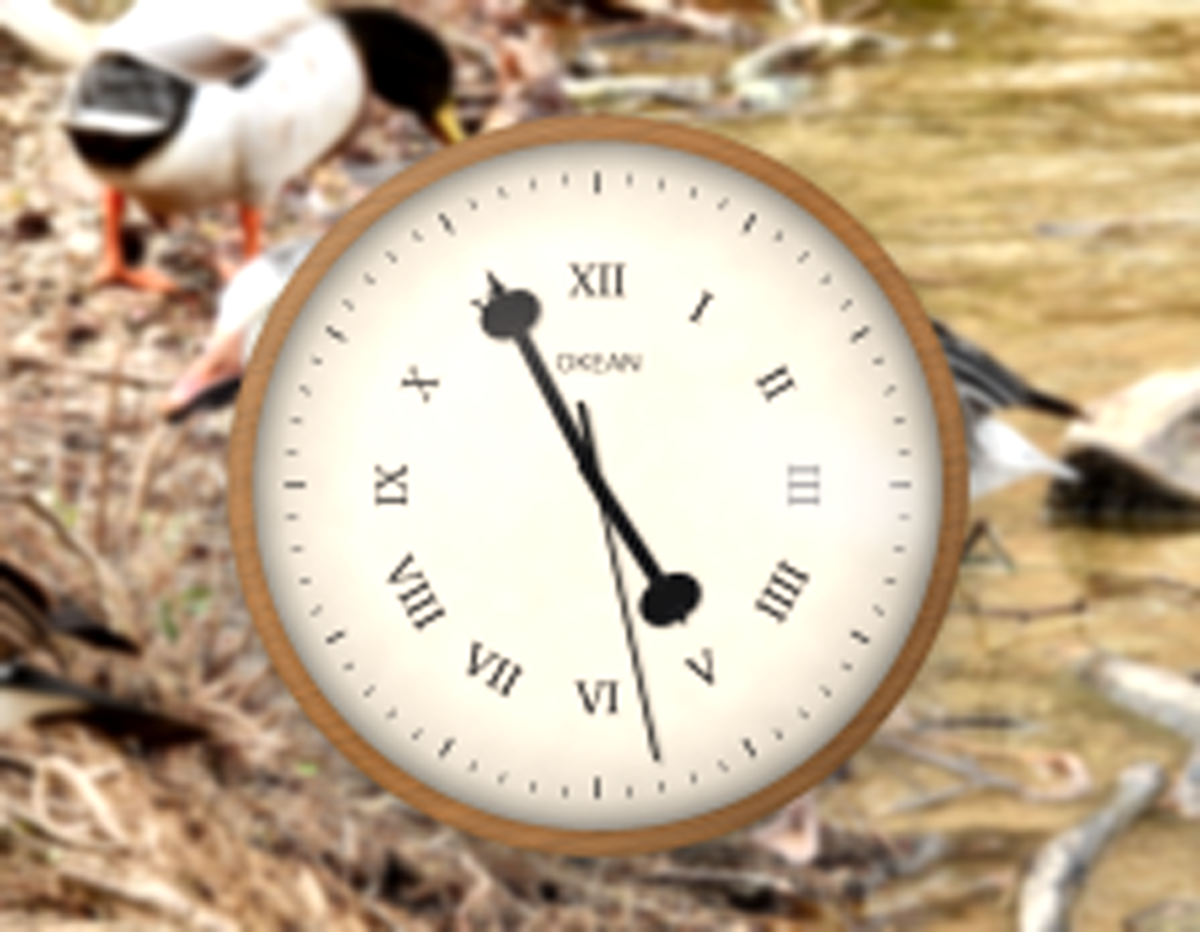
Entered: 4 h 55 min 28 s
